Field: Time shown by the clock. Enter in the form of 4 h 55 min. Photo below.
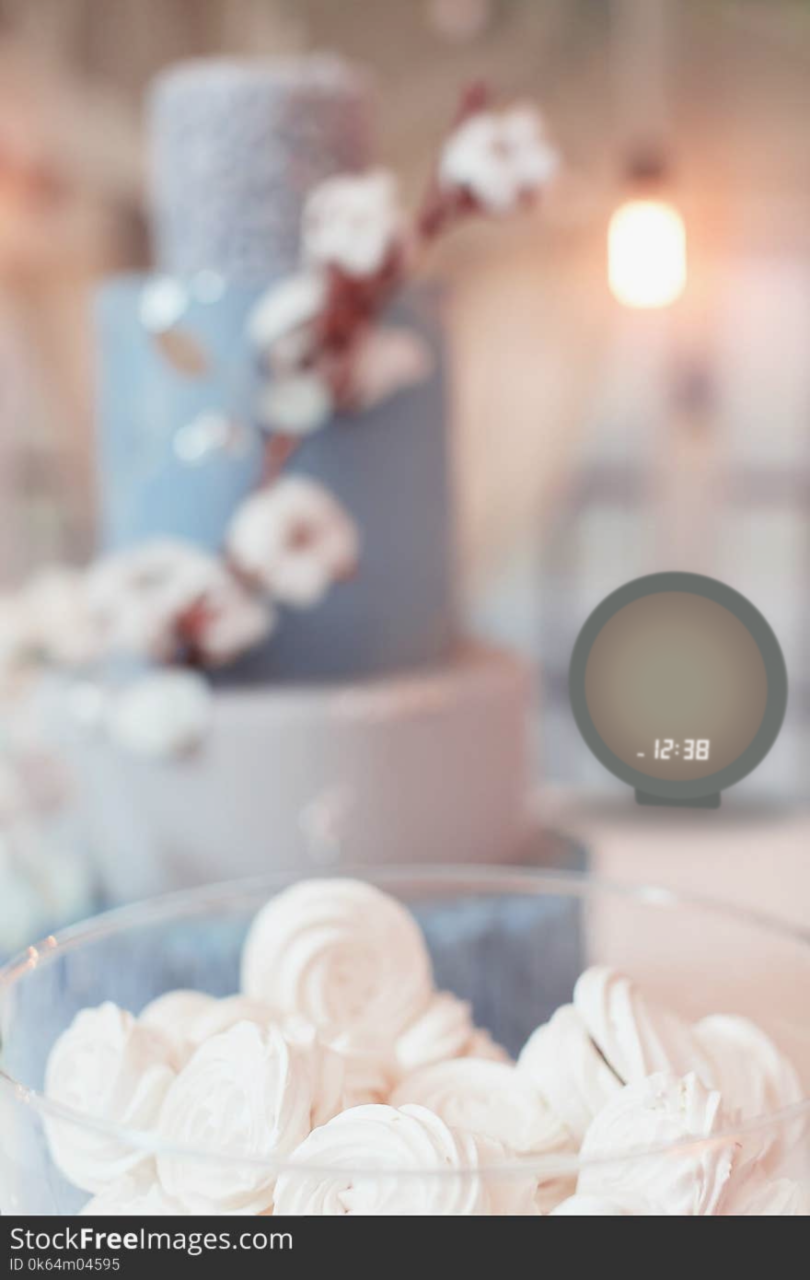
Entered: 12 h 38 min
